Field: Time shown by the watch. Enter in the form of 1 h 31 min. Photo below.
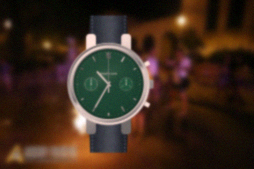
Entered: 10 h 35 min
